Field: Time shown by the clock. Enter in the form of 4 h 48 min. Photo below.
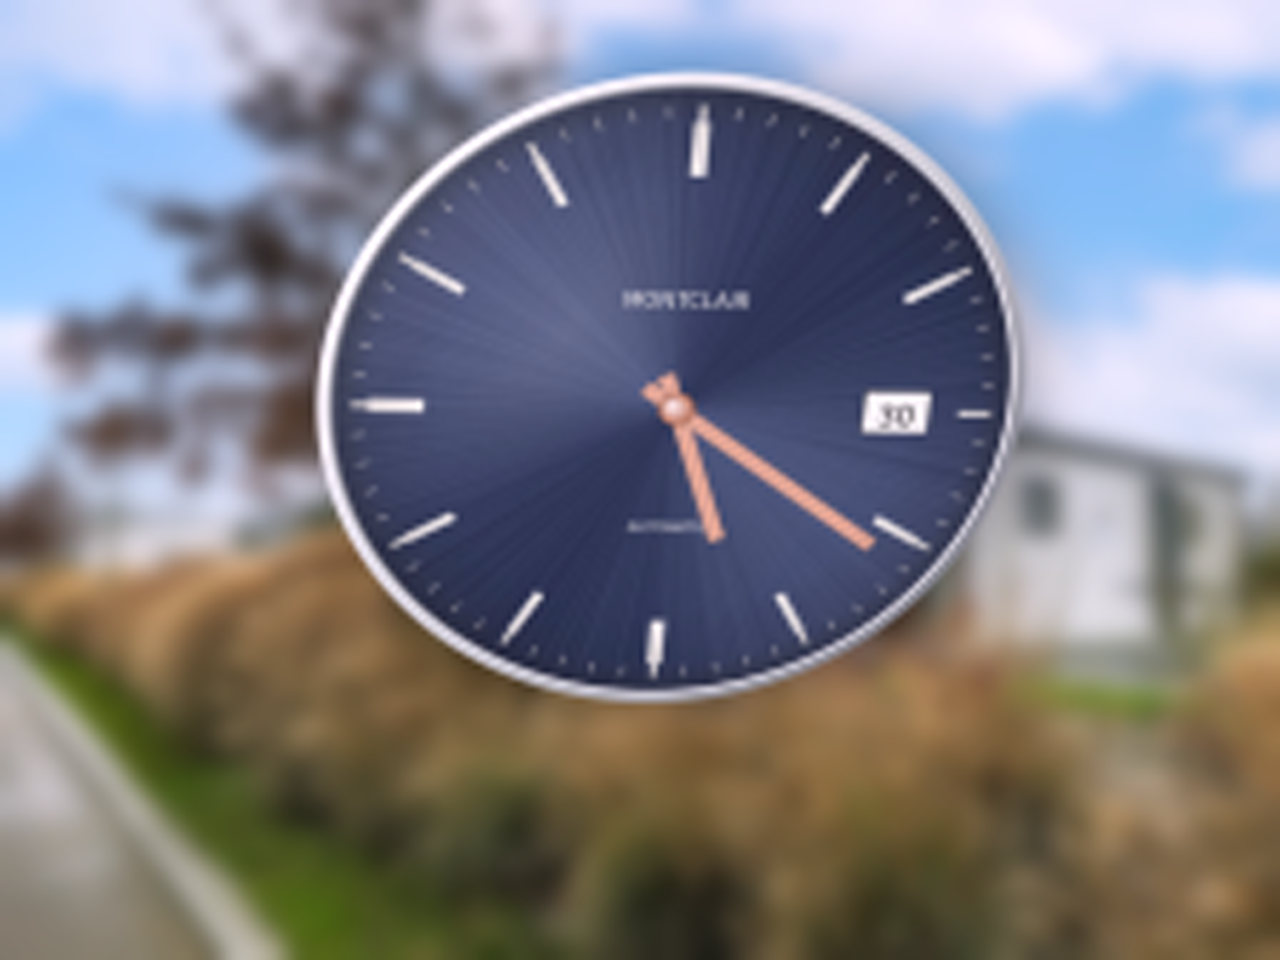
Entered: 5 h 21 min
